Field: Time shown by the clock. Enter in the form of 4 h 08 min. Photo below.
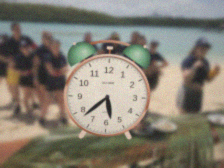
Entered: 5 h 38 min
